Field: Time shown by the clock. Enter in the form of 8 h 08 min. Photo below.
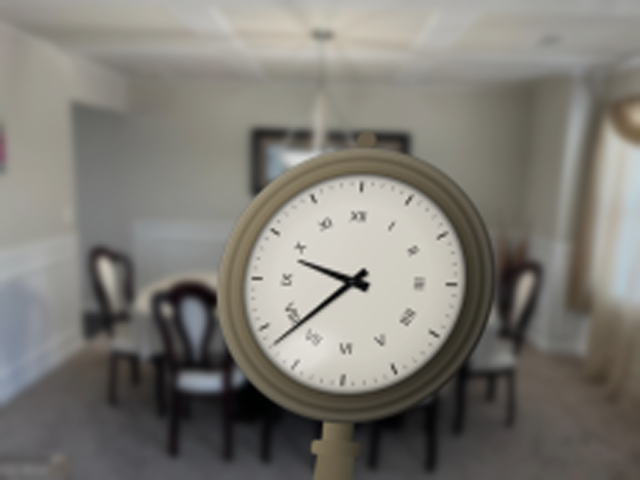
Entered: 9 h 38 min
